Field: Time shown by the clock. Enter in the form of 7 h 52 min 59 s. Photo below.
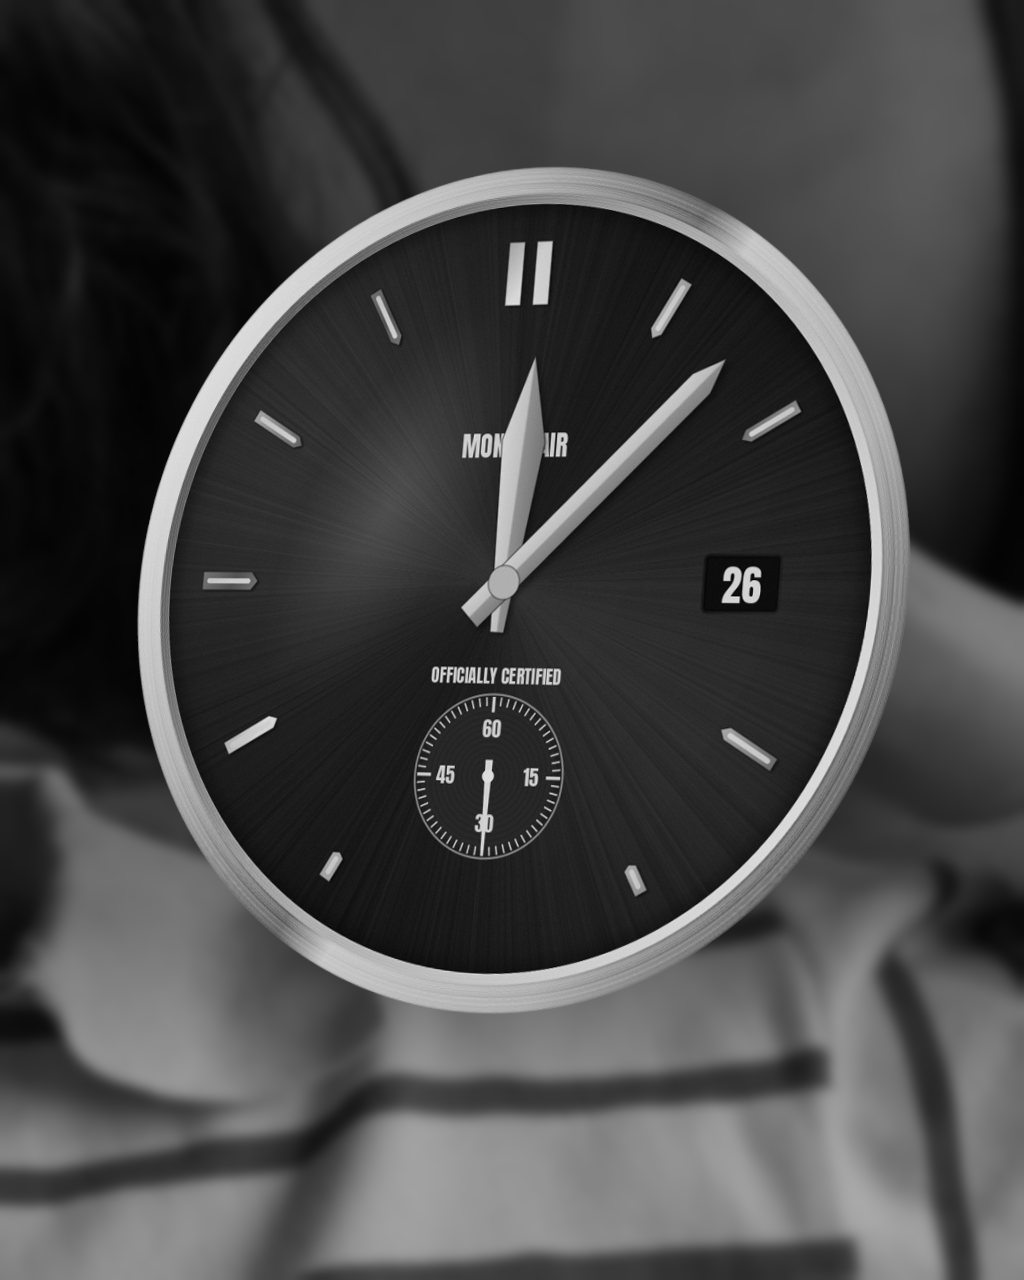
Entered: 12 h 07 min 30 s
